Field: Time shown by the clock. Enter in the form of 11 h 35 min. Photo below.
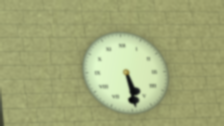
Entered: 5 h 29 min
